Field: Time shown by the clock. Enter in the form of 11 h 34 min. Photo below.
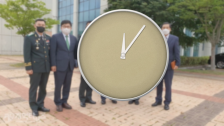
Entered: 12 h 06 min
